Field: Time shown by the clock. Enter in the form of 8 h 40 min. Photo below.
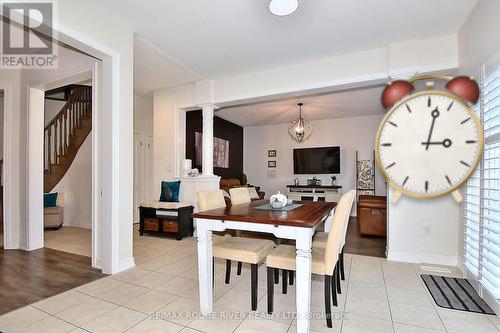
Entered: 3 h 02 min
